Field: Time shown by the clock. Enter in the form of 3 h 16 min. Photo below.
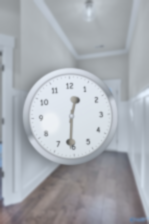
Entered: 12 h 31 min
